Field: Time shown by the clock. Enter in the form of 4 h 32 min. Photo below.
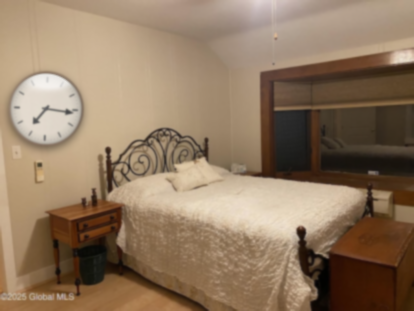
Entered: 7 h 16 min
